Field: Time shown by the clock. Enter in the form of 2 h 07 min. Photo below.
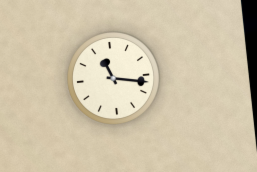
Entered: 11 h 17 min
